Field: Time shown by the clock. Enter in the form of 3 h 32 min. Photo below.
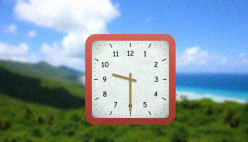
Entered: 9 h 30 min
